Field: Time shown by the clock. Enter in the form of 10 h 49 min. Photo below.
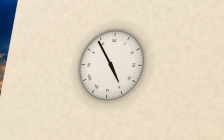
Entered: 4 h 54 min
